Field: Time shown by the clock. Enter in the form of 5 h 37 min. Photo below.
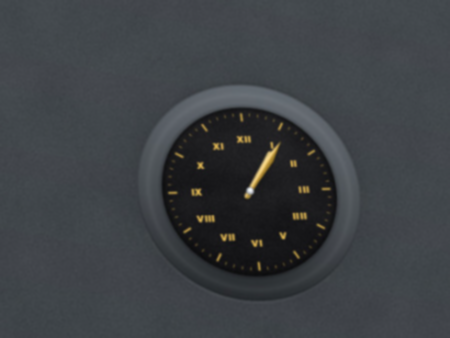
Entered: 1 h 06 min
